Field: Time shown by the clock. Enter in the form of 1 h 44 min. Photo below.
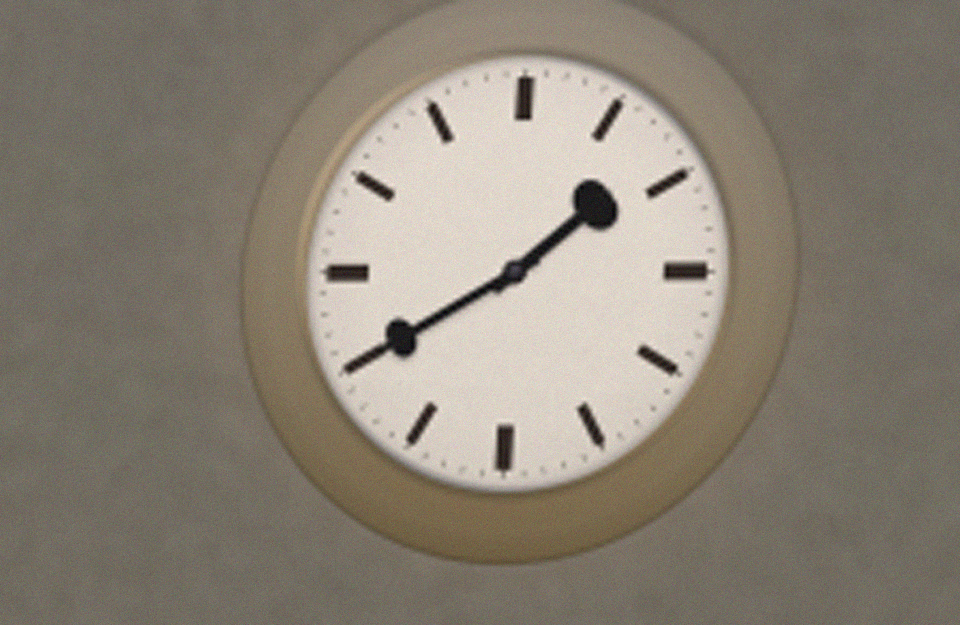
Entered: 1 h 40 min
